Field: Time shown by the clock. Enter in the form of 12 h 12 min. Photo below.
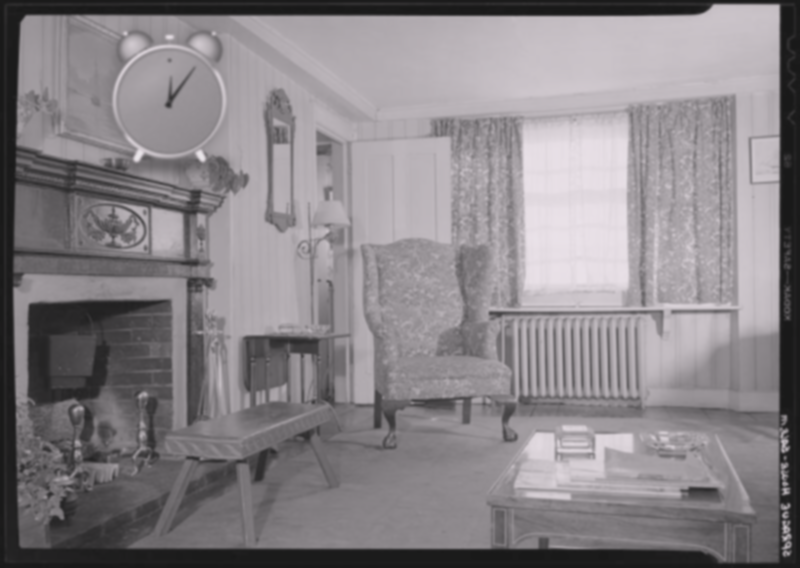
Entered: 12 h 06 min
